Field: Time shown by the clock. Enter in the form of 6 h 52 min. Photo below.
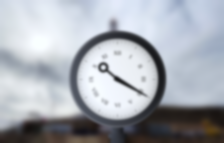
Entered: 10 h 20 min
